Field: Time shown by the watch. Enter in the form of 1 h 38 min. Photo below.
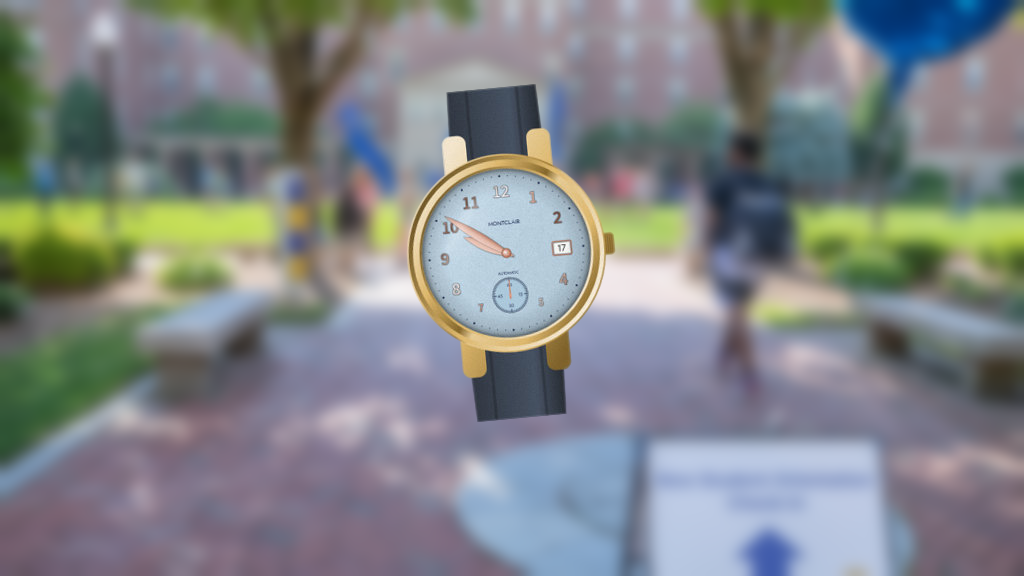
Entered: 9 h 51 min
